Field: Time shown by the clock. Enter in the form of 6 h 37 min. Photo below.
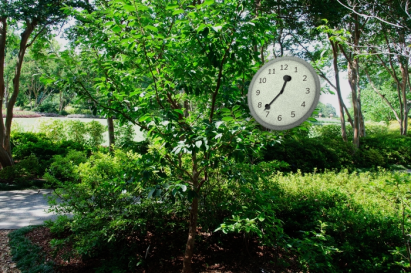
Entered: 12 h 37 min
